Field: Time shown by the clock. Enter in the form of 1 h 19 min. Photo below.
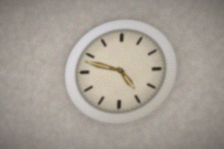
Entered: 4 h 48 min
